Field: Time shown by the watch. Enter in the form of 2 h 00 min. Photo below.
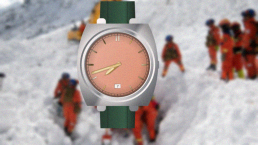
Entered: 7 h 42 min
